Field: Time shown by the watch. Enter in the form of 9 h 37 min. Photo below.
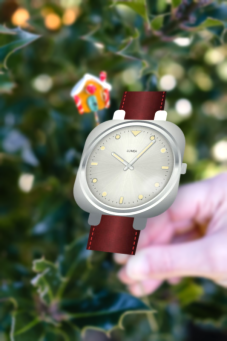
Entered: 10 h 06 min
